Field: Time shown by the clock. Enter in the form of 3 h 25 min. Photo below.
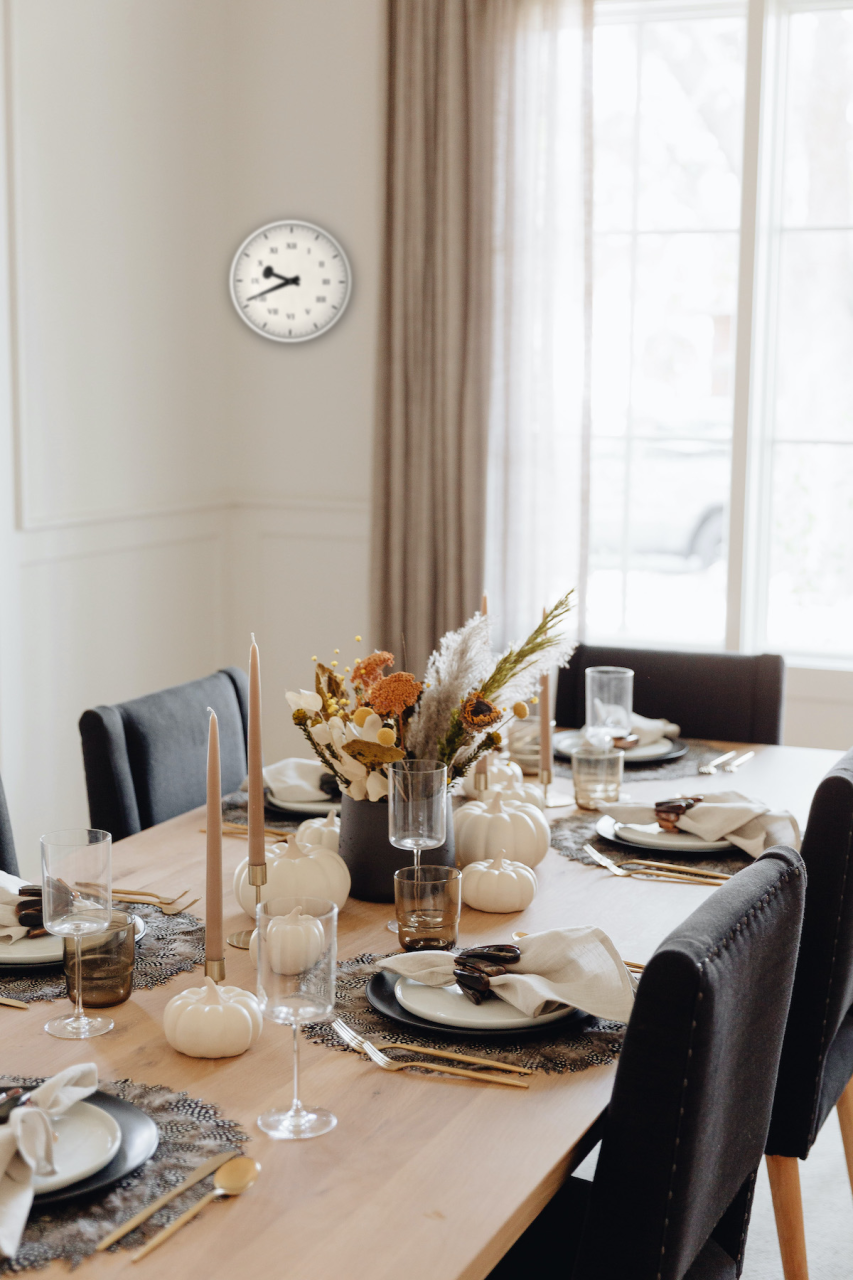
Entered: 9 h 41 min
